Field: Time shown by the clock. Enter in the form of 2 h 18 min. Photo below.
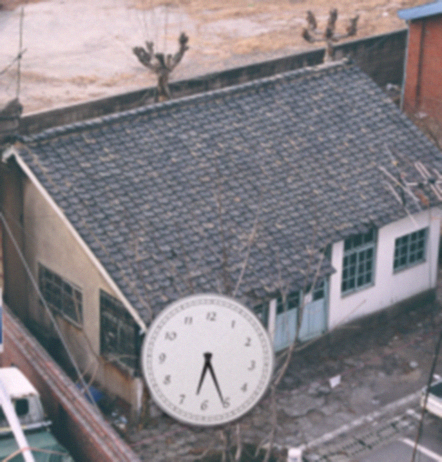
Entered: 6 h 26 min
